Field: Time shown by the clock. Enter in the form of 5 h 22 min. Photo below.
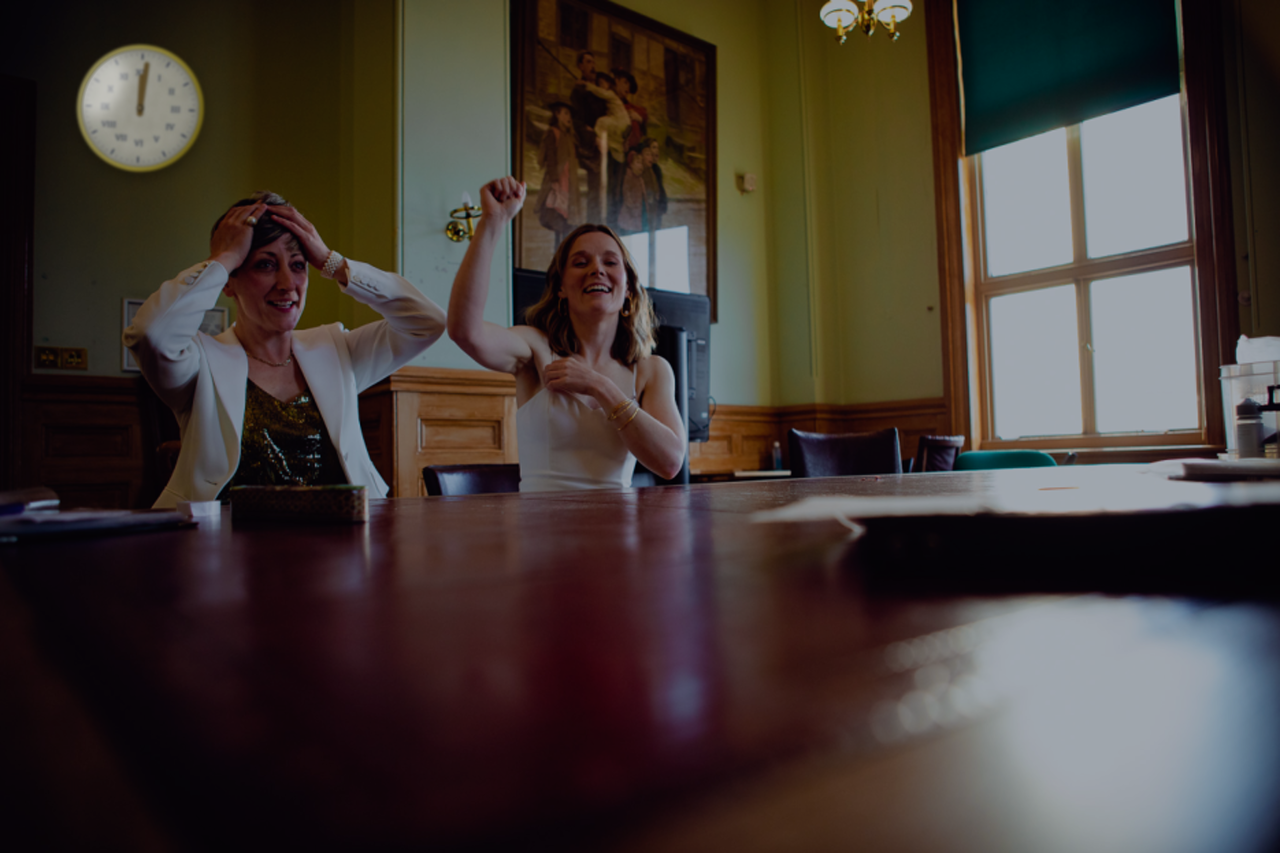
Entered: 12 h 01 min
